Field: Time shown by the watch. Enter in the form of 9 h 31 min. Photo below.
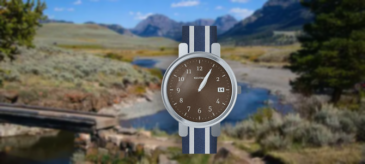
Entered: 1 h 05 min
